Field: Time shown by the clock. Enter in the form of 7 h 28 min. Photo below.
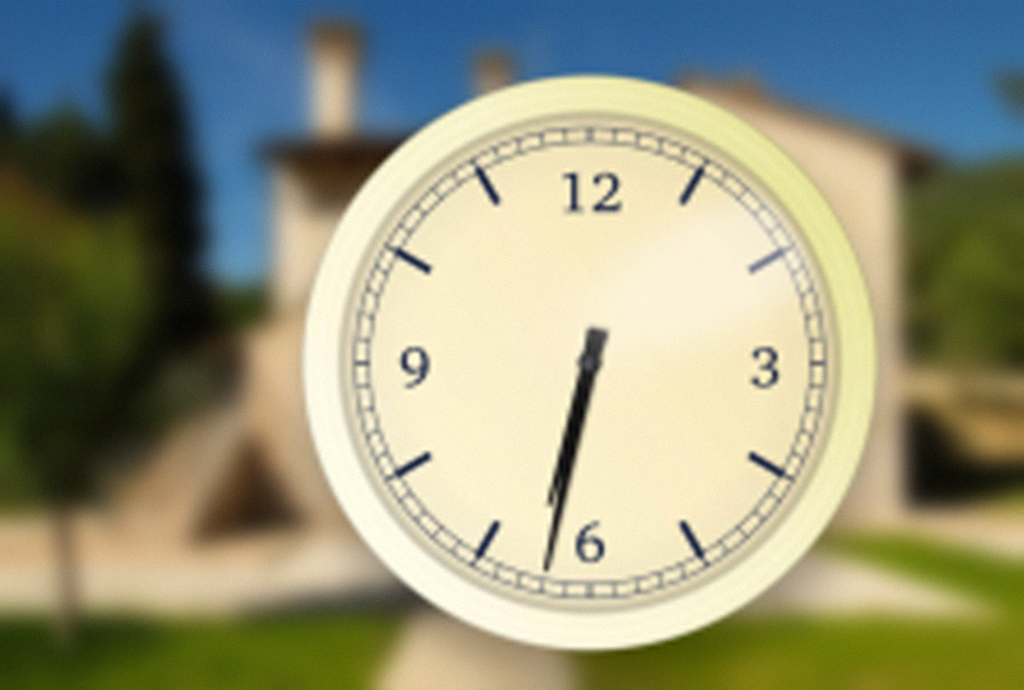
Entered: 6 h 32 min
